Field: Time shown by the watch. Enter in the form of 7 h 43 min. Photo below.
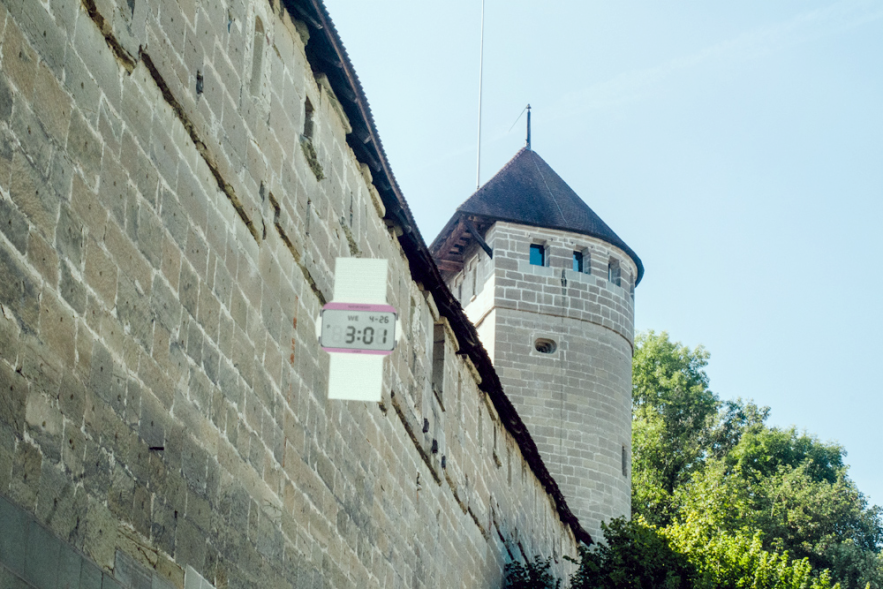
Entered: 3 h 01 min
